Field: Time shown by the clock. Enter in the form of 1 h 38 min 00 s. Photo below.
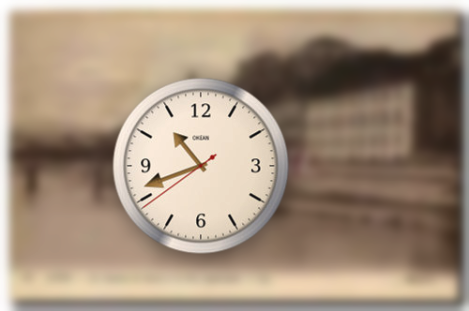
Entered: 10 h 41 min 39 s
